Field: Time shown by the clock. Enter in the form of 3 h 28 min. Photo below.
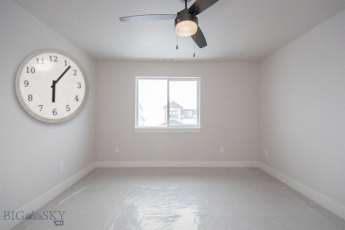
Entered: 6 h 07 min
